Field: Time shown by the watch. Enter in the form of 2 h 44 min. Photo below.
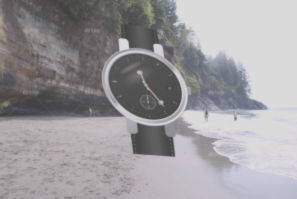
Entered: 11 h 24 min
